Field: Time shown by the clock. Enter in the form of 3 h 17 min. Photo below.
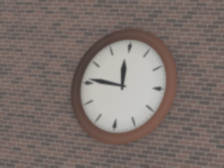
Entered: 11 h 46 min
